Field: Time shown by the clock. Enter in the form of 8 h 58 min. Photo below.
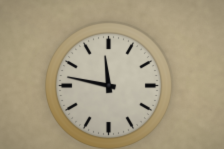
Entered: 11 h 47 min
